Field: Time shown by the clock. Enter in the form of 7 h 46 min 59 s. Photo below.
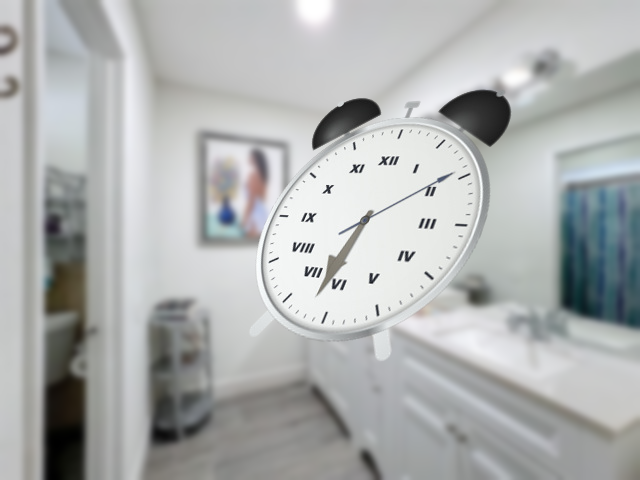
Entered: 6 h 32 min 09 s
